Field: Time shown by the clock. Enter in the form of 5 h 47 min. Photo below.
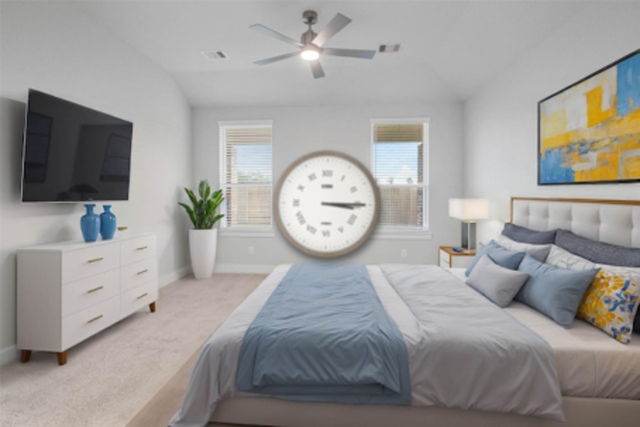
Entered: 3 h 15 min
